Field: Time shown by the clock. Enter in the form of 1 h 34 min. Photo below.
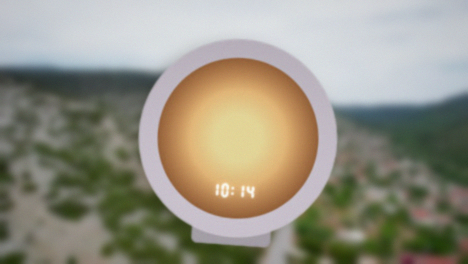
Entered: 10 h 14 min
